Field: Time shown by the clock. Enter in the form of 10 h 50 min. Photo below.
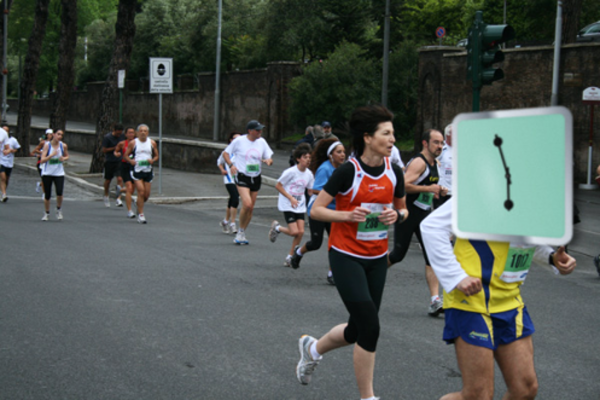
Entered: 5 h 57 min
